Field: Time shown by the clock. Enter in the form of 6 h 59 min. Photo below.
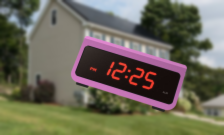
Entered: 12 h 25 min
